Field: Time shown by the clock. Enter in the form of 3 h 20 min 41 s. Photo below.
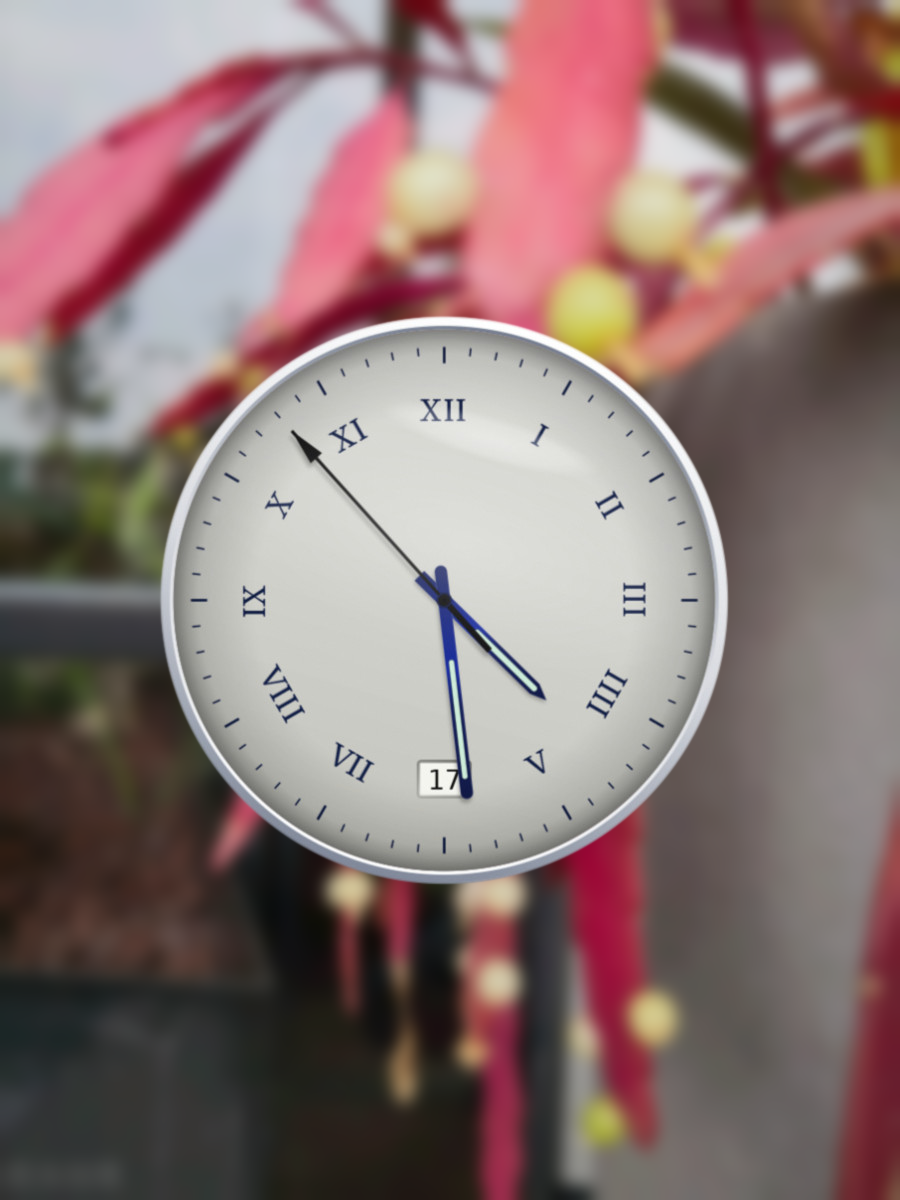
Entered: 4 h 28 min 53 s
